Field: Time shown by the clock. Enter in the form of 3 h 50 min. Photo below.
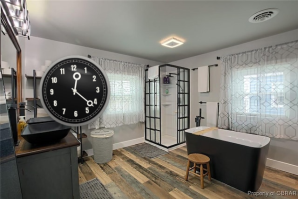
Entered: 12 h 22 min
